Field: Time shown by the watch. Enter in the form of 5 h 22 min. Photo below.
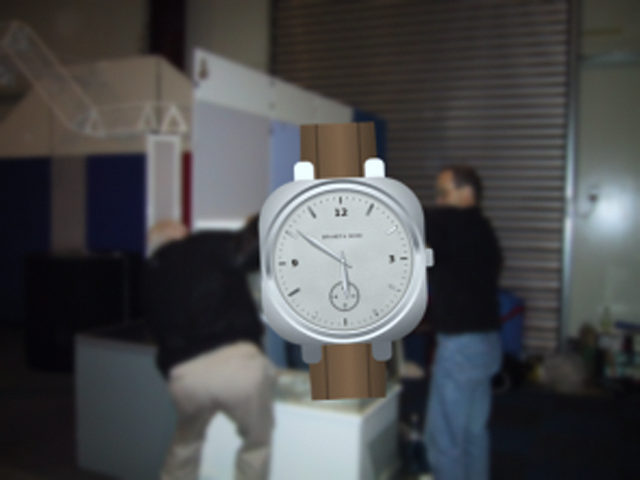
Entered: 5 h 51 min
